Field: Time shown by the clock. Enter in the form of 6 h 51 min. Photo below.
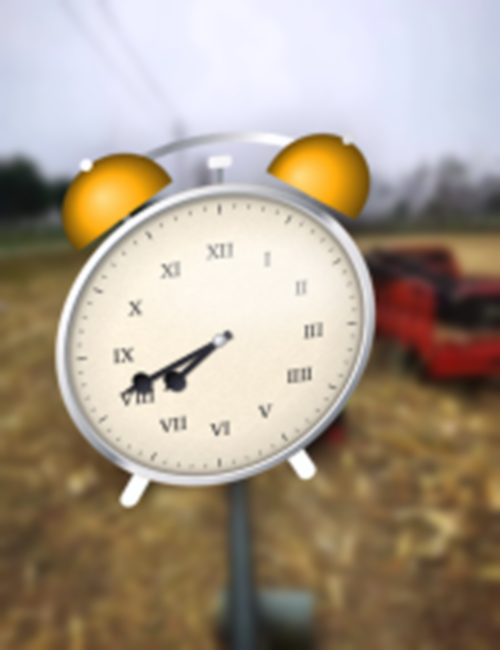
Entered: 7 h 41 min
